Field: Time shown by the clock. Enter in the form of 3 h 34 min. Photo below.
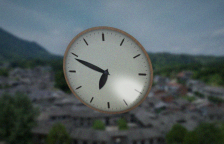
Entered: 6 h 49 min
